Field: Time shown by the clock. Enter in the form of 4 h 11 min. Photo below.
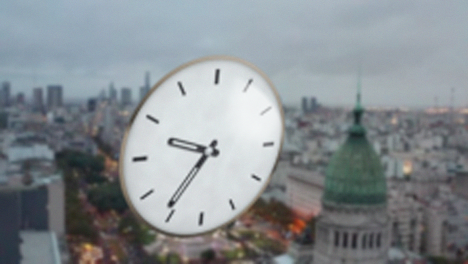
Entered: 9 h 36 min
